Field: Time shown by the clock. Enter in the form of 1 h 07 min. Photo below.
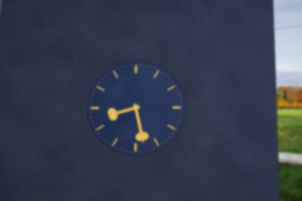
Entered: 8 h 28 min
